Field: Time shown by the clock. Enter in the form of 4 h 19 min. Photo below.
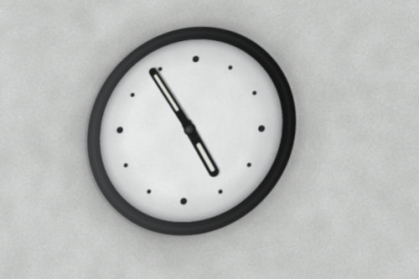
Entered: 4 h 54 min
